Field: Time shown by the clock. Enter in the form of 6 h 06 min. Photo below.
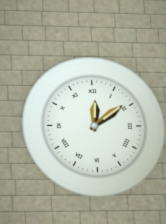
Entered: 12 h 09 min
